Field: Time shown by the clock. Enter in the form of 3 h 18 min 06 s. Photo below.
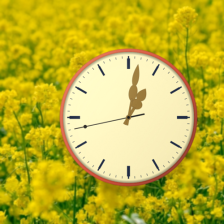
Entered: 1 h 01 min 43 s
